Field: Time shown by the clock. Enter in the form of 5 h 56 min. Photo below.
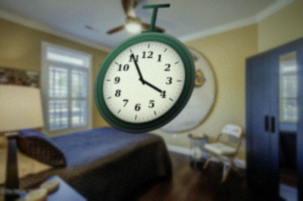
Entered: 3 h 55 min
